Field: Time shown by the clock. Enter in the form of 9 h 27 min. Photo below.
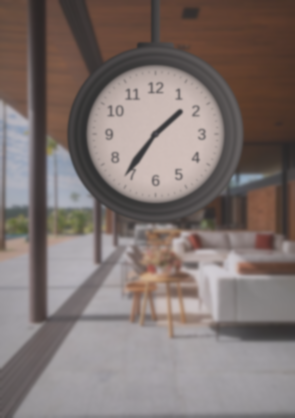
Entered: 1 h 36 min
